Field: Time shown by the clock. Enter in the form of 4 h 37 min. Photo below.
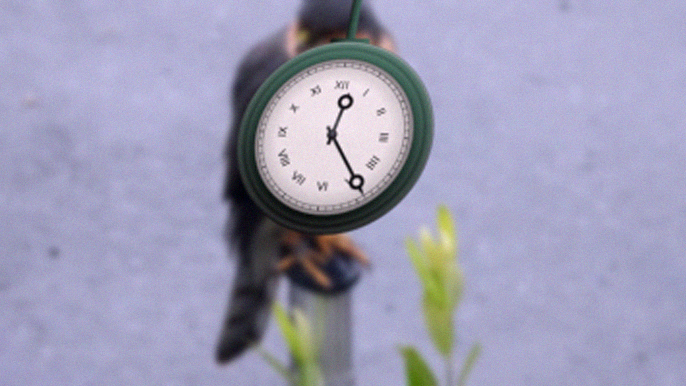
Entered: 12 h 24 min
